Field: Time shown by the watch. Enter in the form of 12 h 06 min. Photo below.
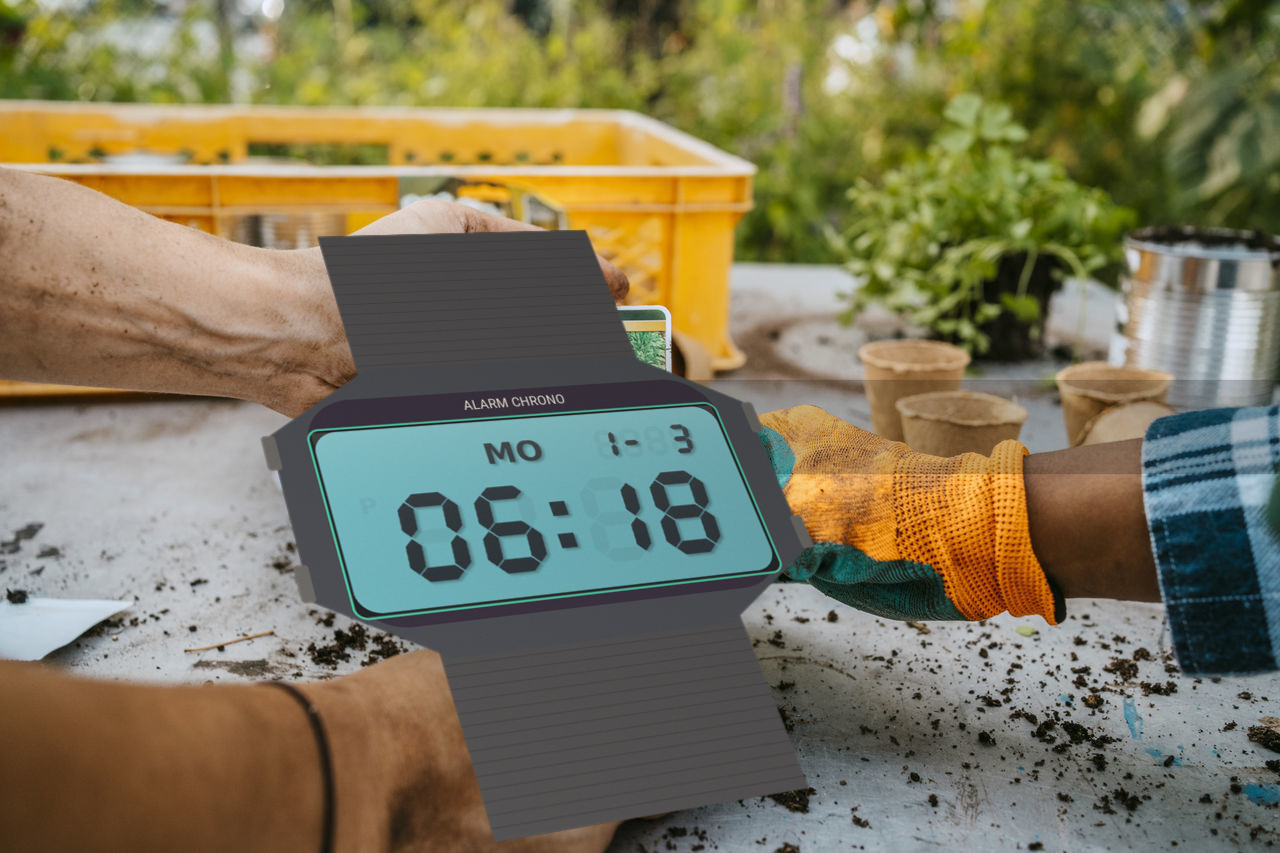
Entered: 6 h 18 min
